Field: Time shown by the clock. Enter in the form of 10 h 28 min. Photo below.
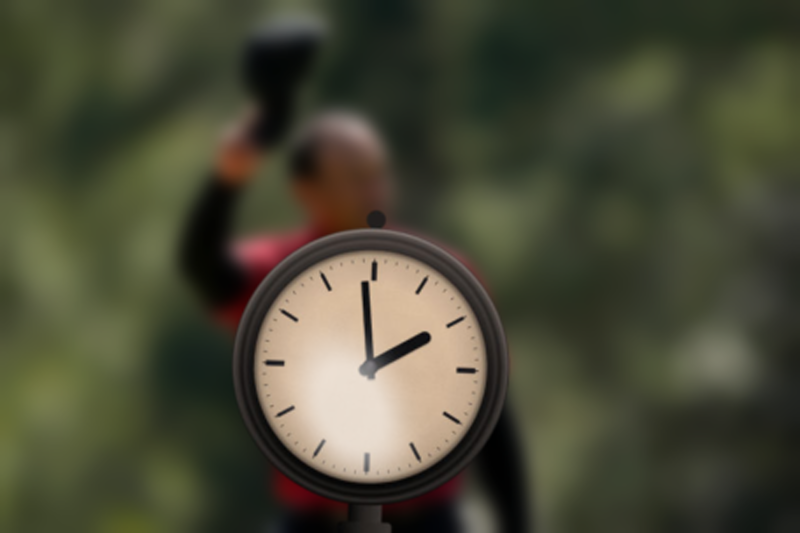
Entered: 1 h 59 min
